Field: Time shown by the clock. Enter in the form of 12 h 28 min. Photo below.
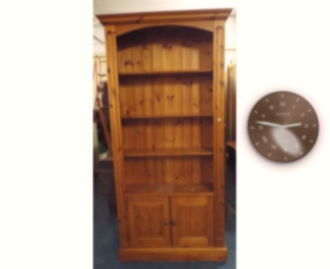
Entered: 2 h 47 min
